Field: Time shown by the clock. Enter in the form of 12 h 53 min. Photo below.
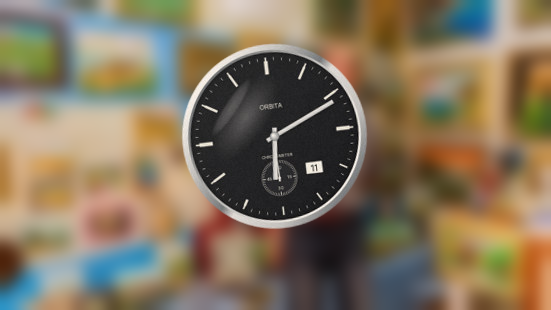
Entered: 6 h 11 min
